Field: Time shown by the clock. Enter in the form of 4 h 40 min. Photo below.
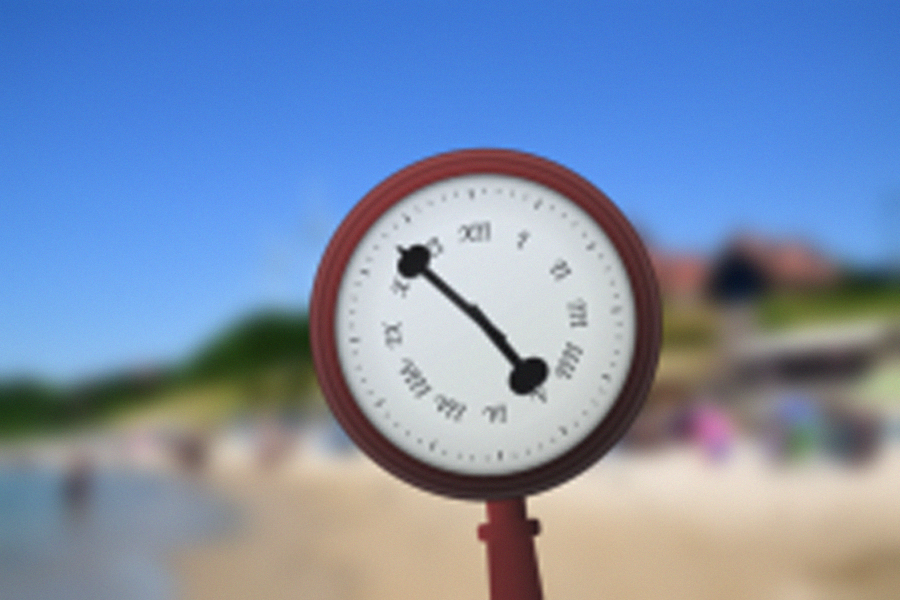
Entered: 4 h 53 min
